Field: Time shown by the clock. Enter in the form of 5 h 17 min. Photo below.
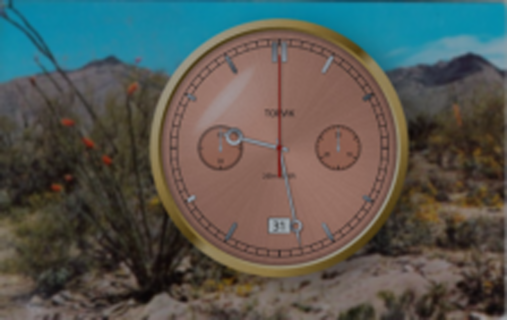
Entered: 9 h 28 min
